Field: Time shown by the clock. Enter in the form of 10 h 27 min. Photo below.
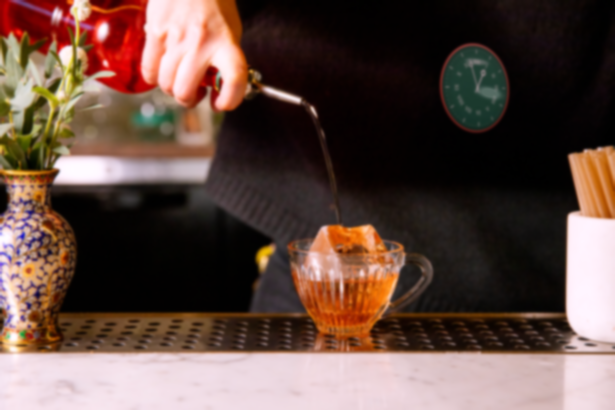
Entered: 12 h 57 min
